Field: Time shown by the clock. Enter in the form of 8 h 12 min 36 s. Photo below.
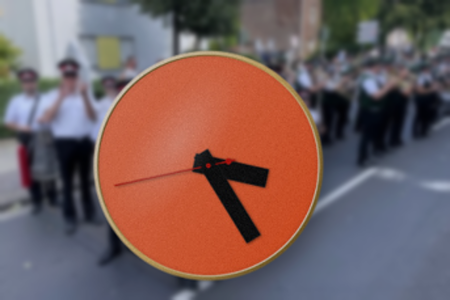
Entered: 3 h 24 min 43 s
